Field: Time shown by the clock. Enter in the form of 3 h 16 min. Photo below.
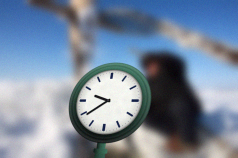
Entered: 9 h 39 min
